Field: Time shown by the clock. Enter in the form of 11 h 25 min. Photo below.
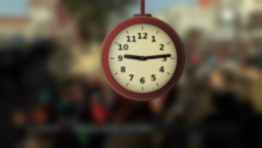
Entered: 9 h 14 min
